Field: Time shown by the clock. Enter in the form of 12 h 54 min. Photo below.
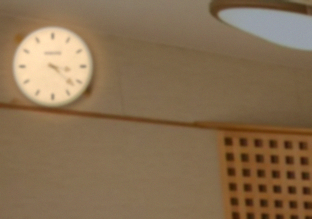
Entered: 3 h 22 min
